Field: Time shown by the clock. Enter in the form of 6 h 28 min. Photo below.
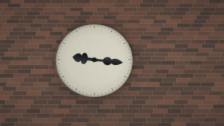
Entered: 9 h 16 min
